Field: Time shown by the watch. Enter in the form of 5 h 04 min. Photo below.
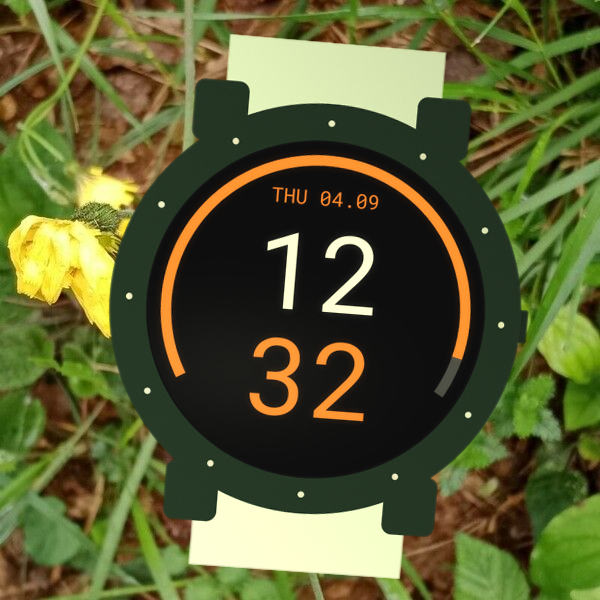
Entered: 12 h 32 min
